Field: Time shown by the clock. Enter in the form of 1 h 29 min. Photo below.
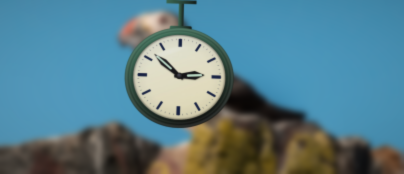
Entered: 2 h 52 min
